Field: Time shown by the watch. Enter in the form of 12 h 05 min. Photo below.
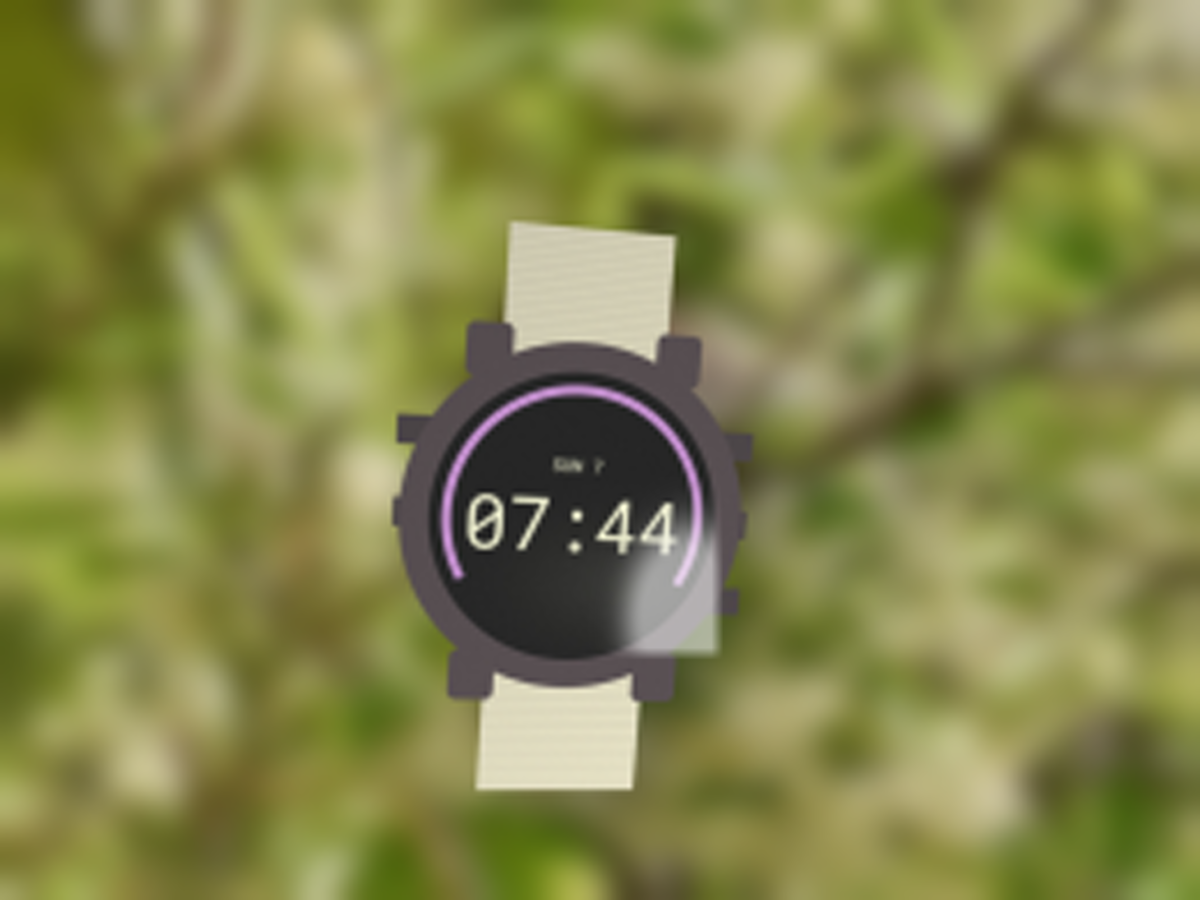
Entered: 7 h 44 min
